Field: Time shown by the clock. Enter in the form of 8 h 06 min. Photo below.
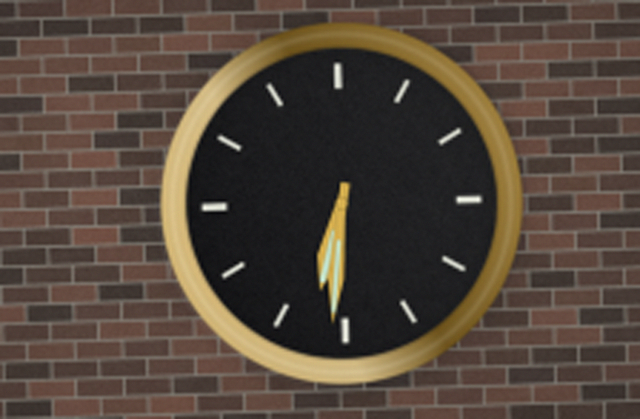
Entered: 6 h 31 min
